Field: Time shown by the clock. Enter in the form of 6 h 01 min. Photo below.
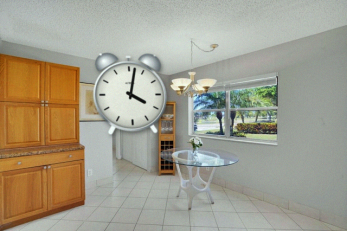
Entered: 4 h 02 min
